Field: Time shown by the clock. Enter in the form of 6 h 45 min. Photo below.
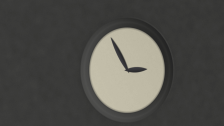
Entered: 2 h 55 min
